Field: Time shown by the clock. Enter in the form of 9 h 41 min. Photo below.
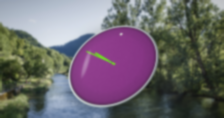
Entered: 9 h 48 min
